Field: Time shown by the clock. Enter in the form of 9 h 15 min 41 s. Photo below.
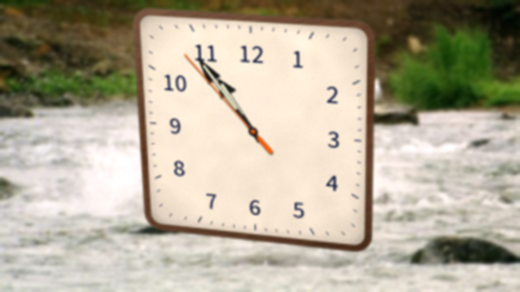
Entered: 10 h 53 min 53 s
